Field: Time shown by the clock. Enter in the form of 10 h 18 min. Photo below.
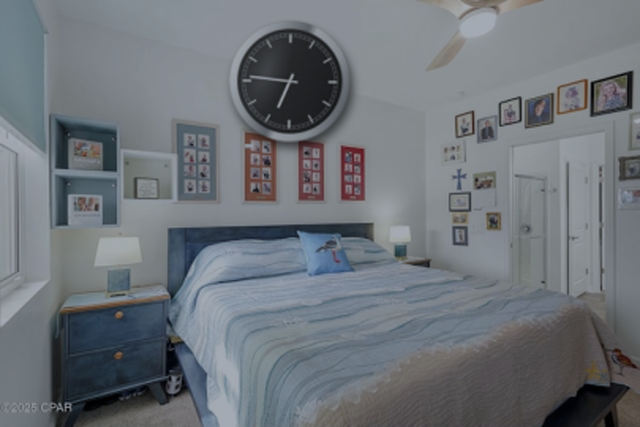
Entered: 6 h 46 min
